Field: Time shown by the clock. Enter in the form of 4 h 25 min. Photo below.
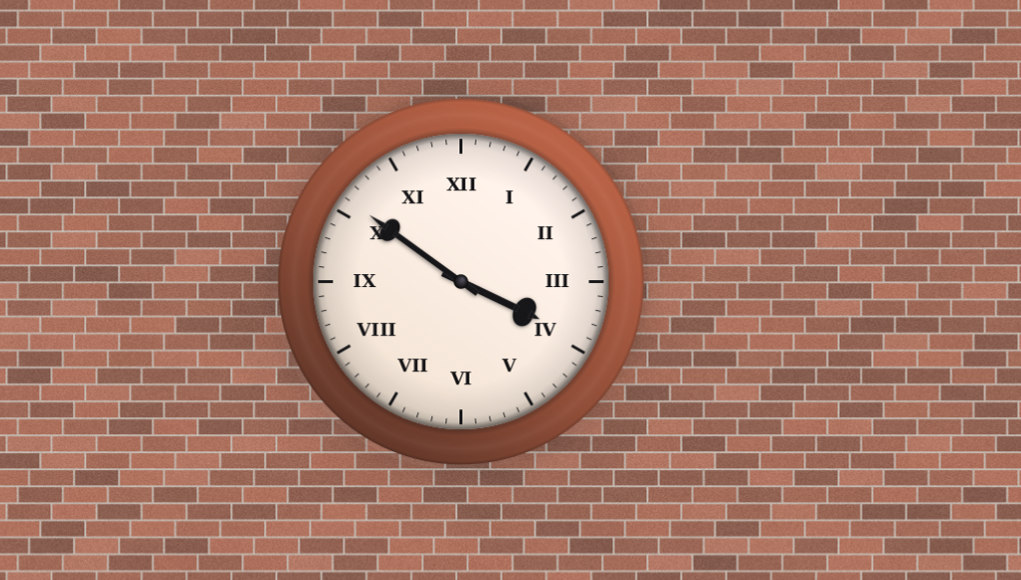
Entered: 3 h 51 min
